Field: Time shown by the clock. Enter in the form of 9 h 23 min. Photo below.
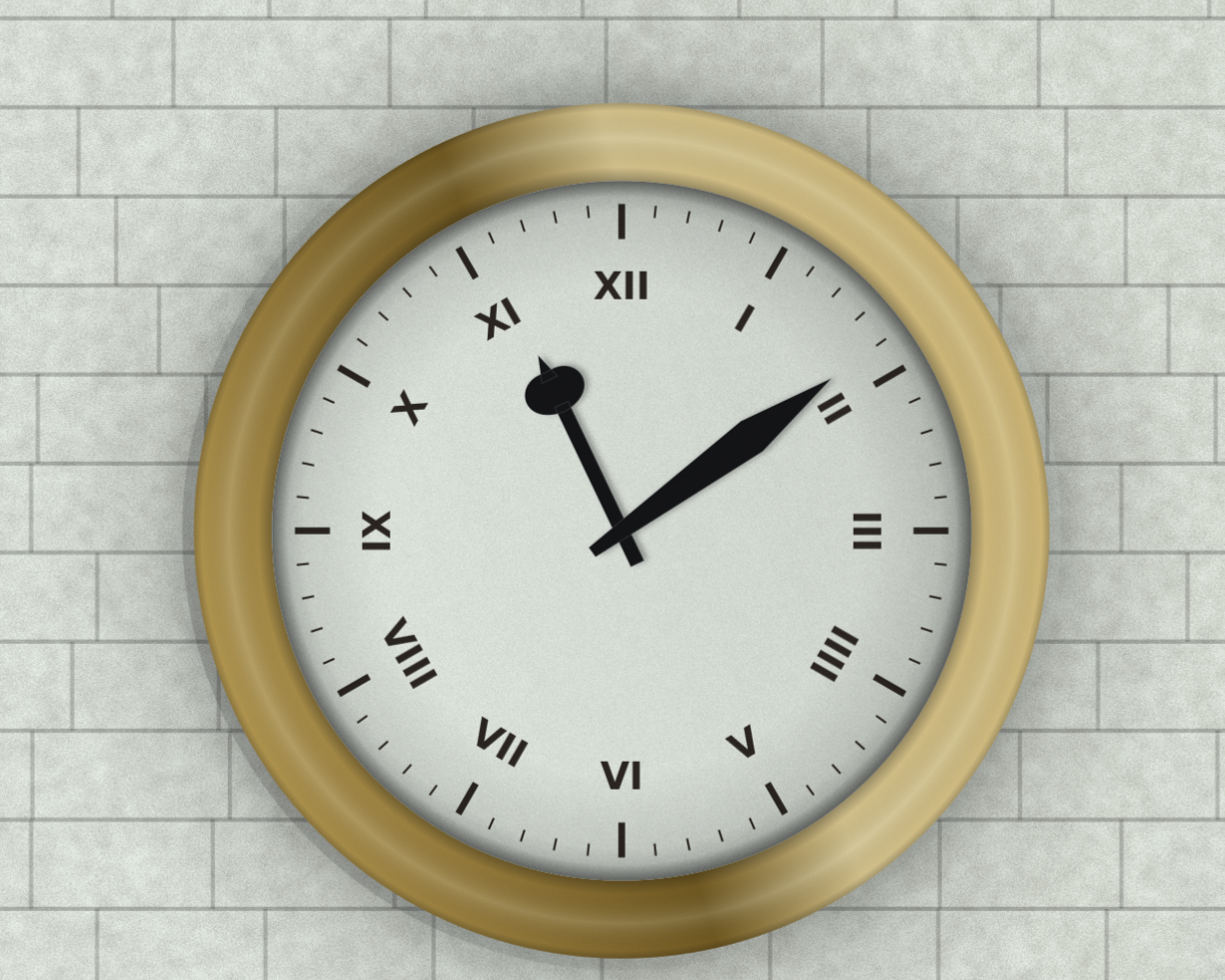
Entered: 11 h 09 min
